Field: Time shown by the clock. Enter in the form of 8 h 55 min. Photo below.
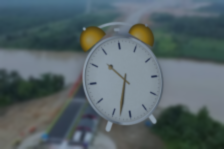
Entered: 10 h 33 min
